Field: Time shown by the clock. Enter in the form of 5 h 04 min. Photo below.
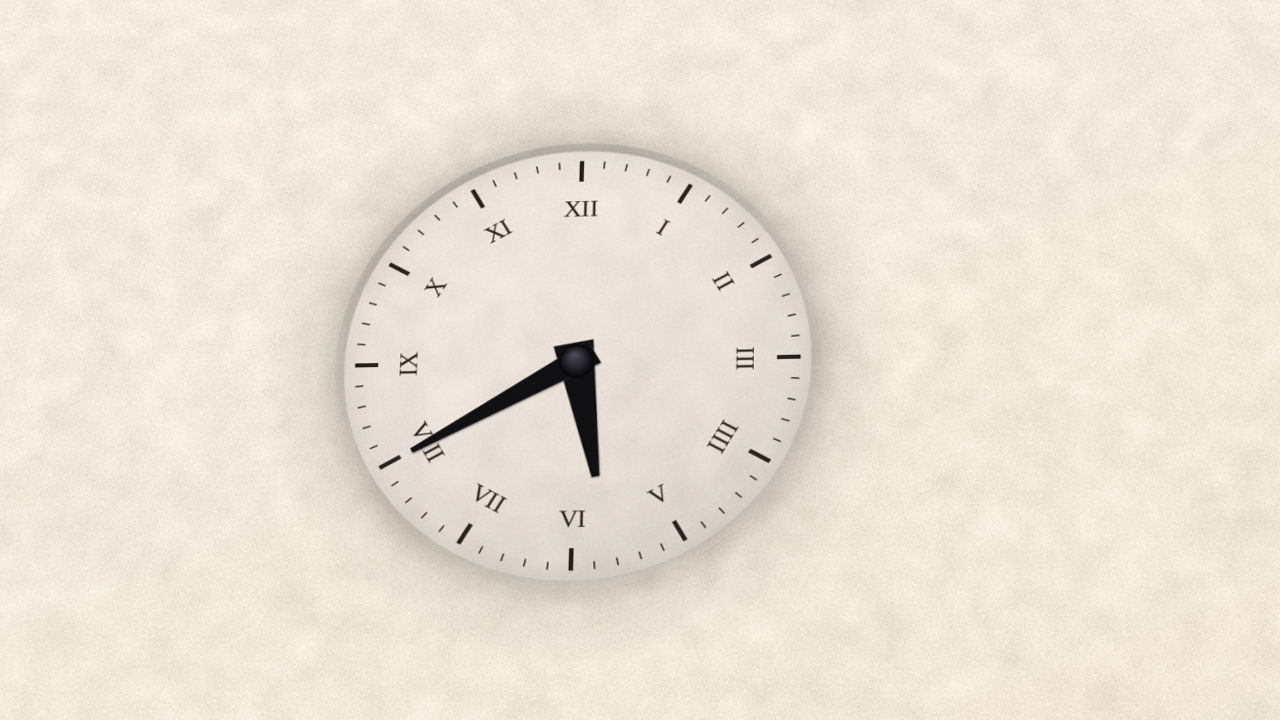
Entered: 5 h 40 min
